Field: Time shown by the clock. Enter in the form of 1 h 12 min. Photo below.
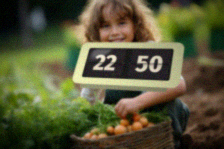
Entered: 22 h 50 min
